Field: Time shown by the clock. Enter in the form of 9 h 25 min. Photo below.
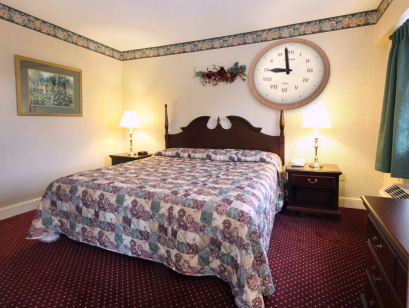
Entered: 8 h 58 min
